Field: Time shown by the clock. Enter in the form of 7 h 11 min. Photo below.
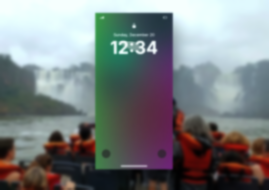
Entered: 12 h 34 min
